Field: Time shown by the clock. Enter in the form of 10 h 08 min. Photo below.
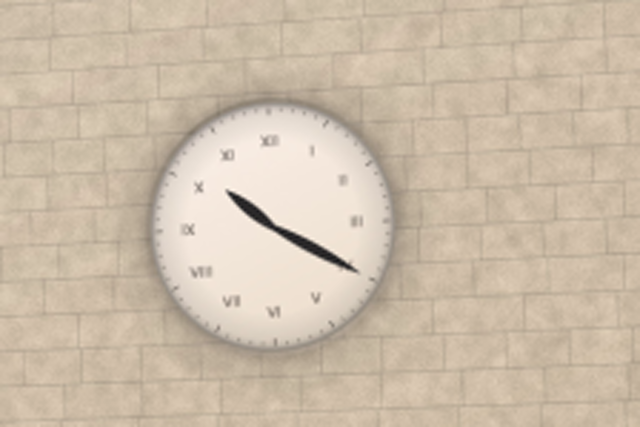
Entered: 10 h 20 min
